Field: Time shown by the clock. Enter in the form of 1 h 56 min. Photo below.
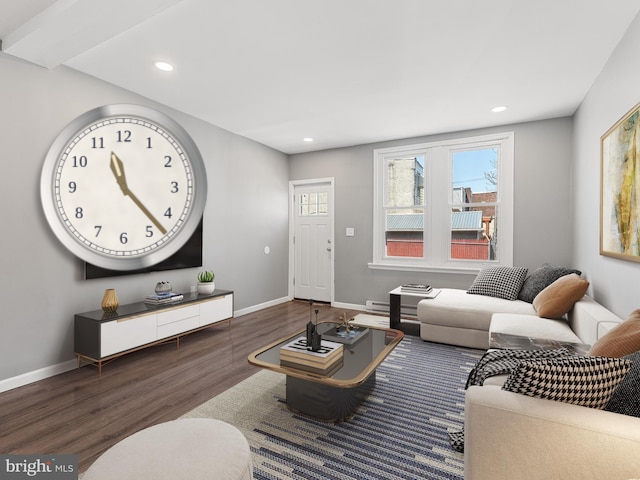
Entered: 11 h 23 min
